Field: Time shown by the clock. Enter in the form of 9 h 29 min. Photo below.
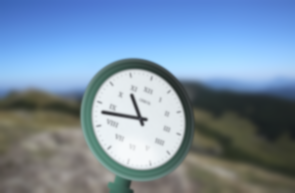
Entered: 10 h 43 min
